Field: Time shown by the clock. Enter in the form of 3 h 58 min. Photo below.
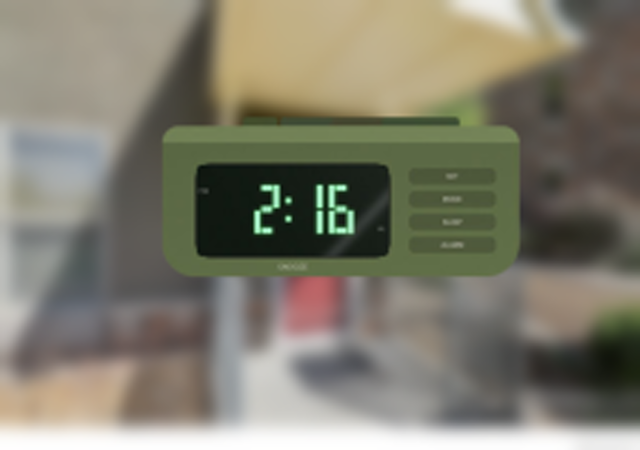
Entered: 2 h 16 min
